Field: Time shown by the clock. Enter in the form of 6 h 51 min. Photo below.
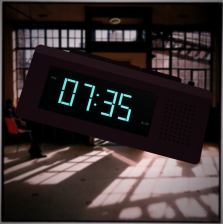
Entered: 7 h 35 min
